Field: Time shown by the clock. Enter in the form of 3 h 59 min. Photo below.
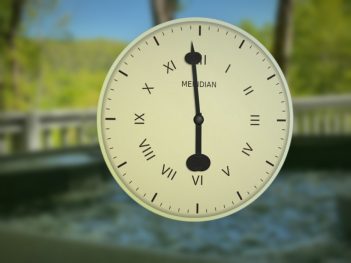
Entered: 5 h 59 min
